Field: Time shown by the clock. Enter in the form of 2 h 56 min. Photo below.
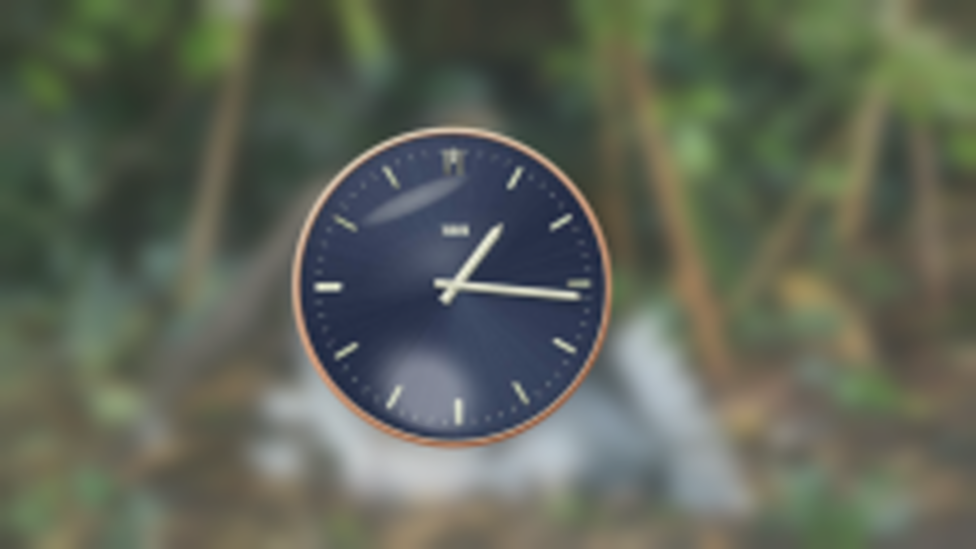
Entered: 1 h 16 min
